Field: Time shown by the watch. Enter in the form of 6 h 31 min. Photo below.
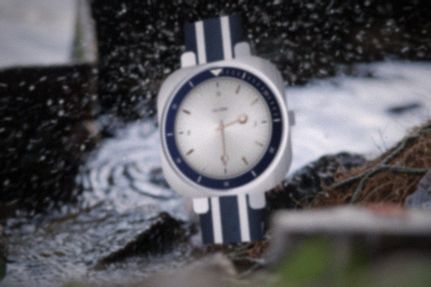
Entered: 2 h 30 min
